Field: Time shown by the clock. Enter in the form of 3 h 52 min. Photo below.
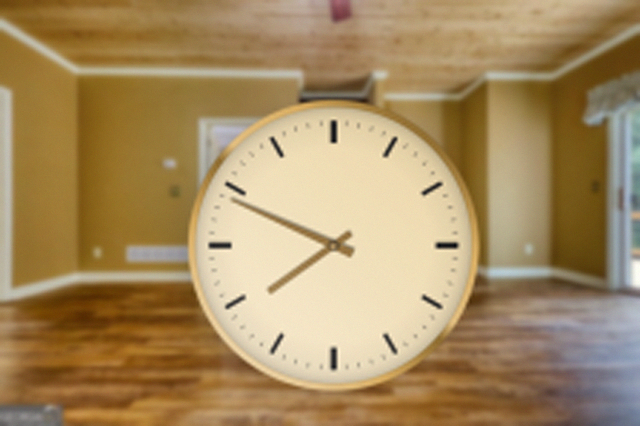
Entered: 7 h 49 min
